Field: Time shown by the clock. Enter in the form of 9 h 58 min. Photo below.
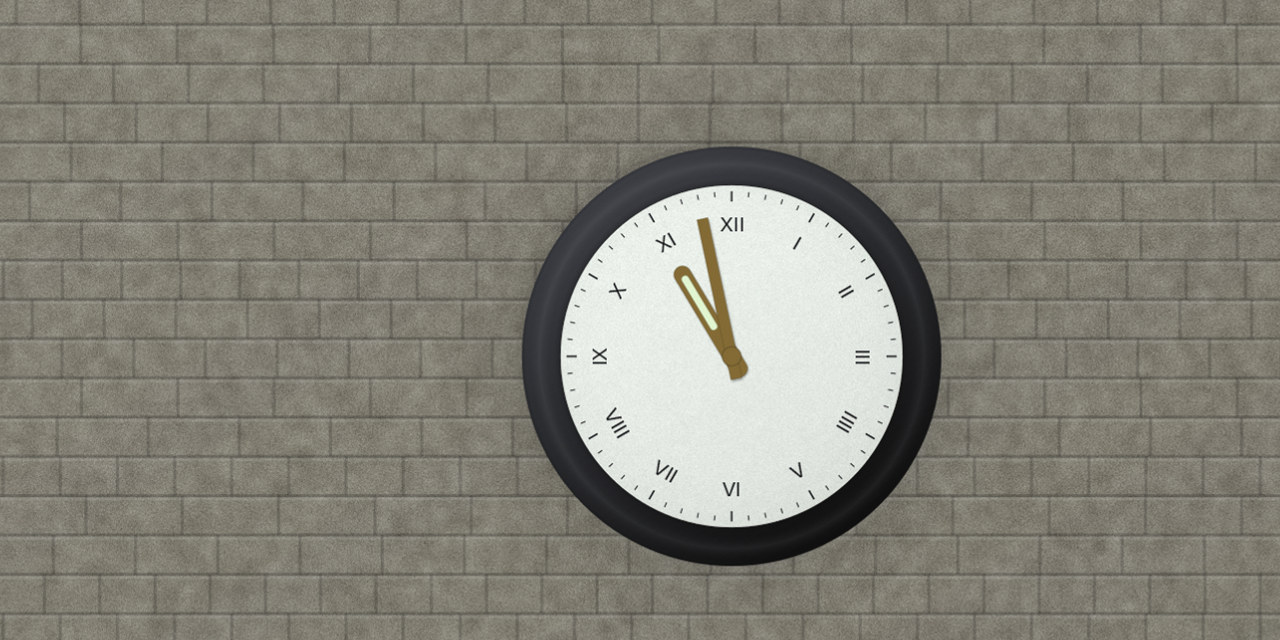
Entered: 10 h 58 min
